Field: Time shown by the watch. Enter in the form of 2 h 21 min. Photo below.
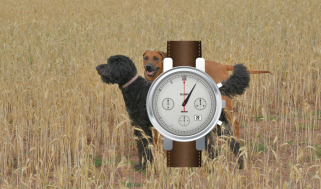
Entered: 1 h 05 min
